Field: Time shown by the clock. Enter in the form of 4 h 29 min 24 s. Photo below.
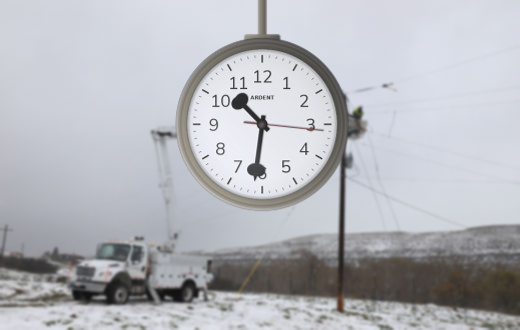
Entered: 10 h 31 min 16 s
